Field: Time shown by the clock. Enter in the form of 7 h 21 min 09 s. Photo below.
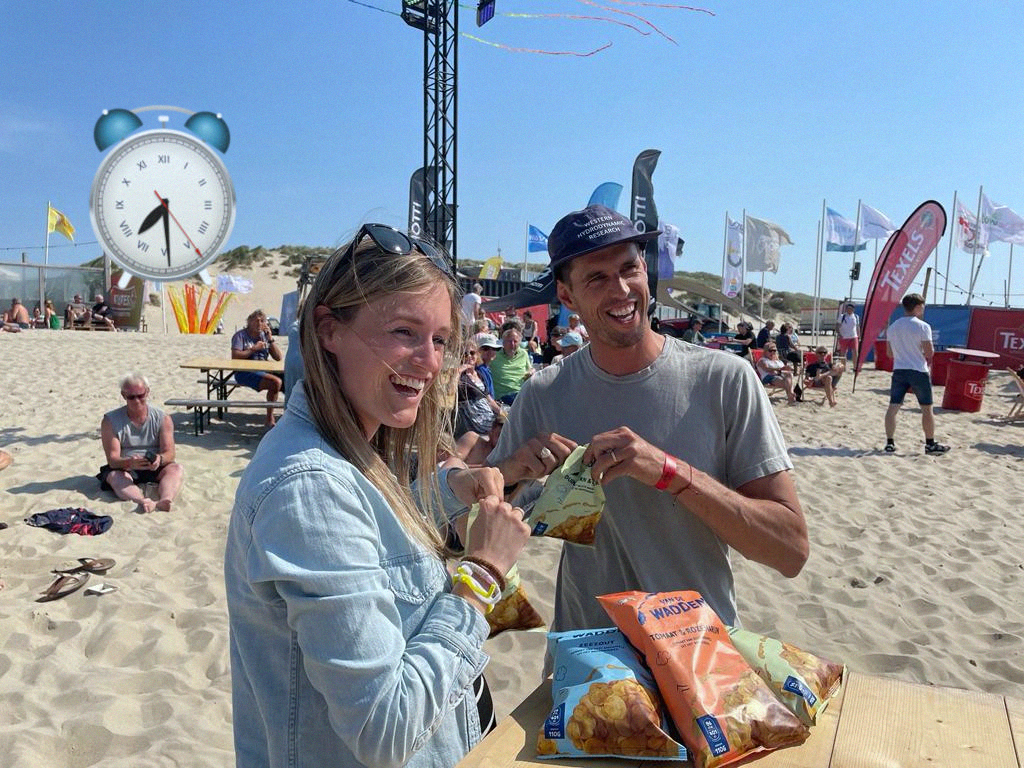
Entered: 7 h 29 min 24 s
